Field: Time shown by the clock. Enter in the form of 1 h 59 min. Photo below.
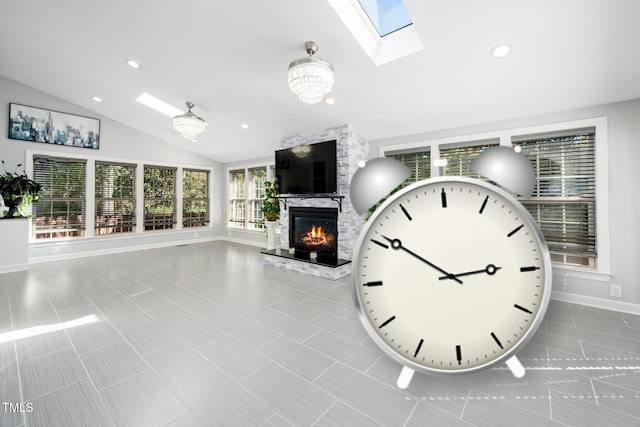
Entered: 2 h 51 min
